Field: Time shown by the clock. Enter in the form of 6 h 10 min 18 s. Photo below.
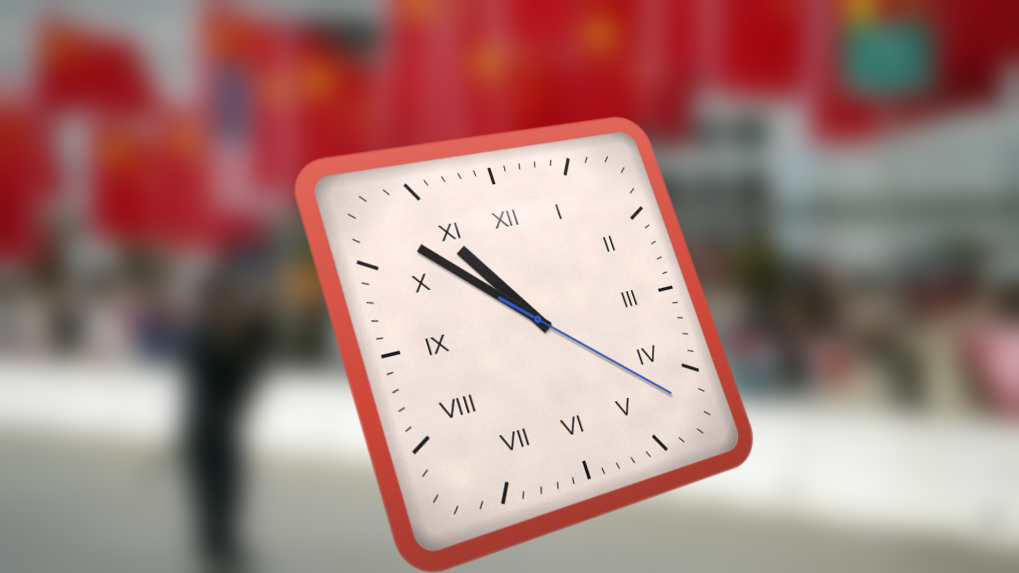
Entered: 10 h 52 min 22 s
